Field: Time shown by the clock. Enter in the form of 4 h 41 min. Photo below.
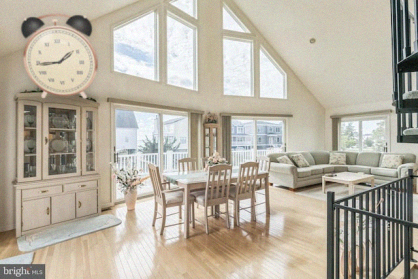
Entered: 1 h 44 min
